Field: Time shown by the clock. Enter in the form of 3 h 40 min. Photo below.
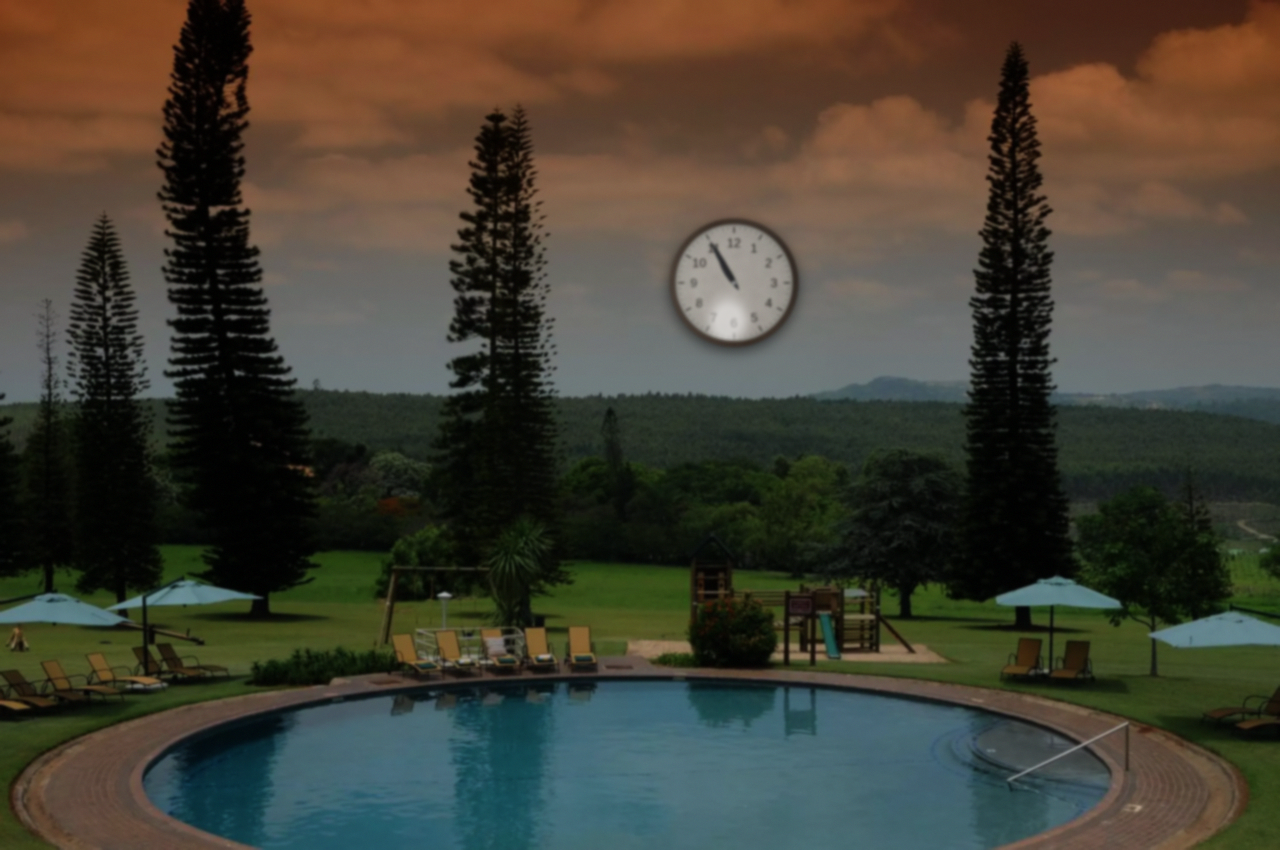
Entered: 10 h 55 min
